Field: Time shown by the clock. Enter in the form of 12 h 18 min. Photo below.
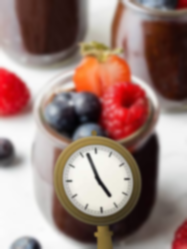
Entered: 4 h 57 min
